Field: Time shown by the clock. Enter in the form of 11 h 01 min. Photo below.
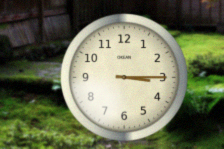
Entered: 3 h 15 min
